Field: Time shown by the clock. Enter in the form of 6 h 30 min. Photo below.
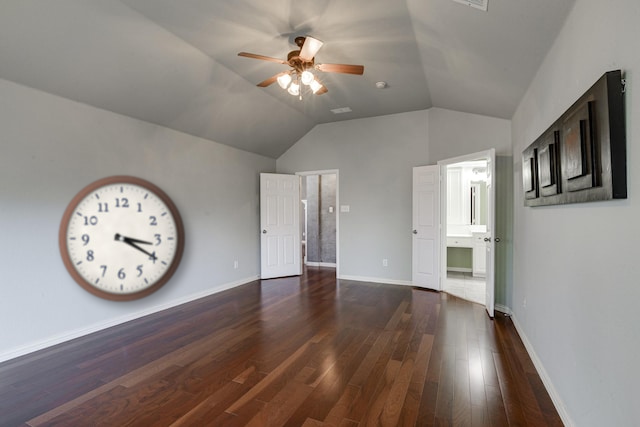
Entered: 3 h 20 min
